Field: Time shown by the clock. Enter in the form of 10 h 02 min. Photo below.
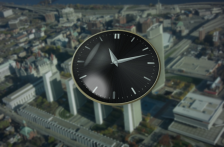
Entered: 11 h 12 min
